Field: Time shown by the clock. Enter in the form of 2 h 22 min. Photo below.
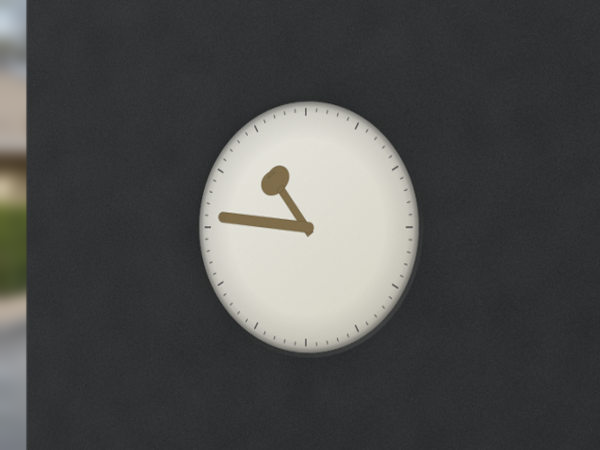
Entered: 10 h 46 min
